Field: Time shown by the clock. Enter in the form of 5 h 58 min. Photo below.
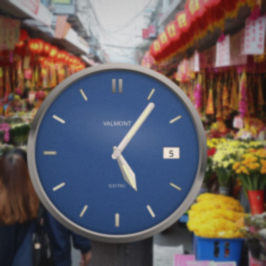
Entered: 5 h 06 min
